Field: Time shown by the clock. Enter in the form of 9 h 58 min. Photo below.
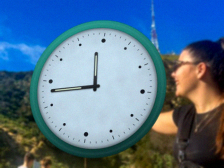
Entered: 11 h 43 min
